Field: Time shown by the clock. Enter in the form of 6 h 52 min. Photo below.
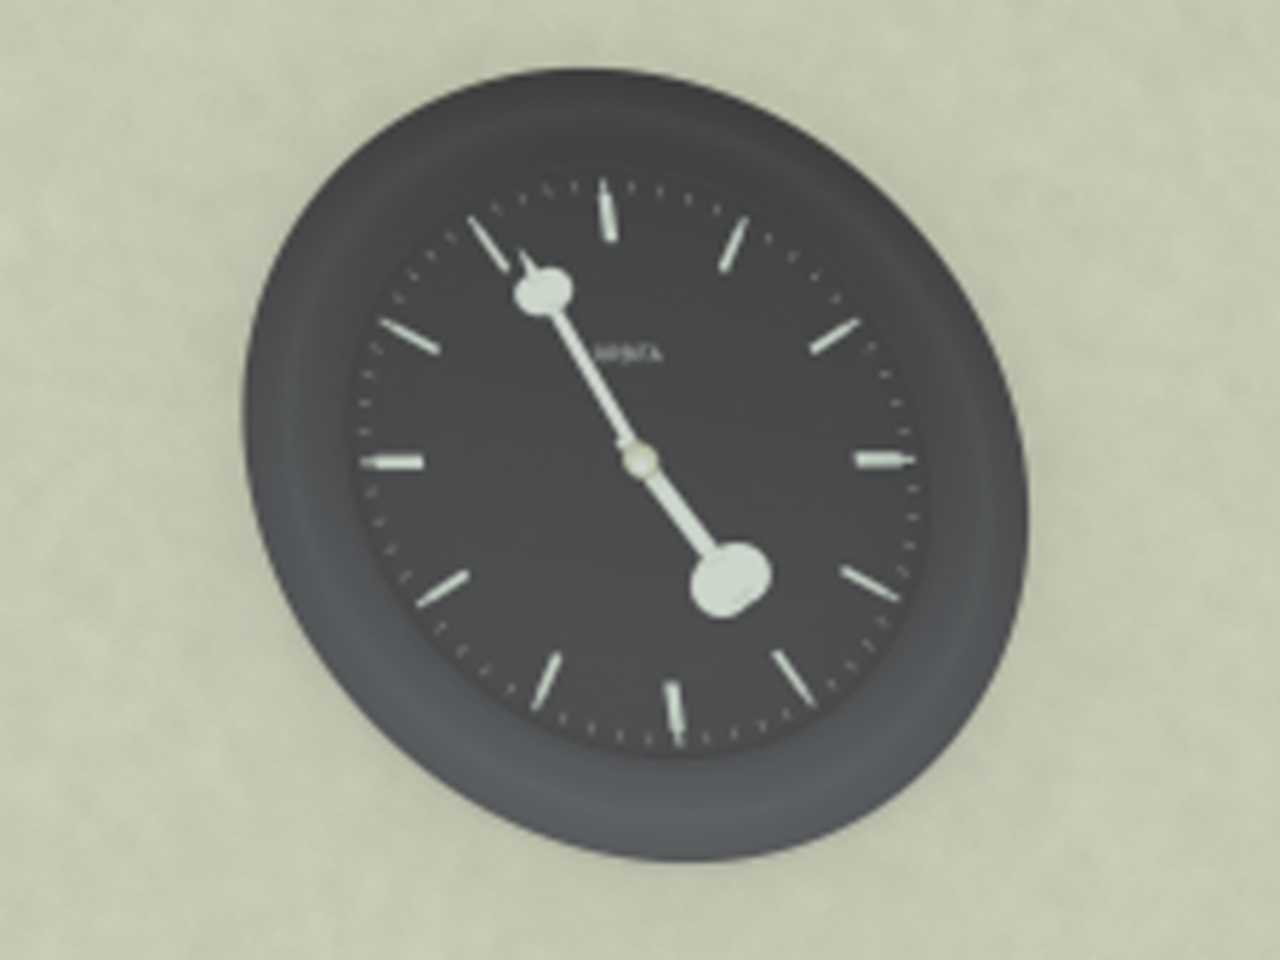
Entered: 4 h 56 min
